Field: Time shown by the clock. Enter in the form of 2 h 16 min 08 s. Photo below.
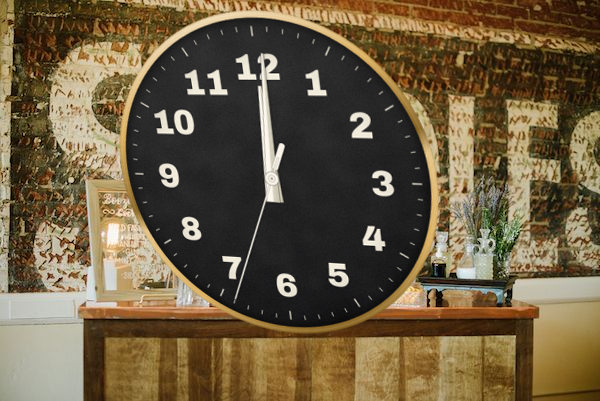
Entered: 12 h 00 min 34 s
